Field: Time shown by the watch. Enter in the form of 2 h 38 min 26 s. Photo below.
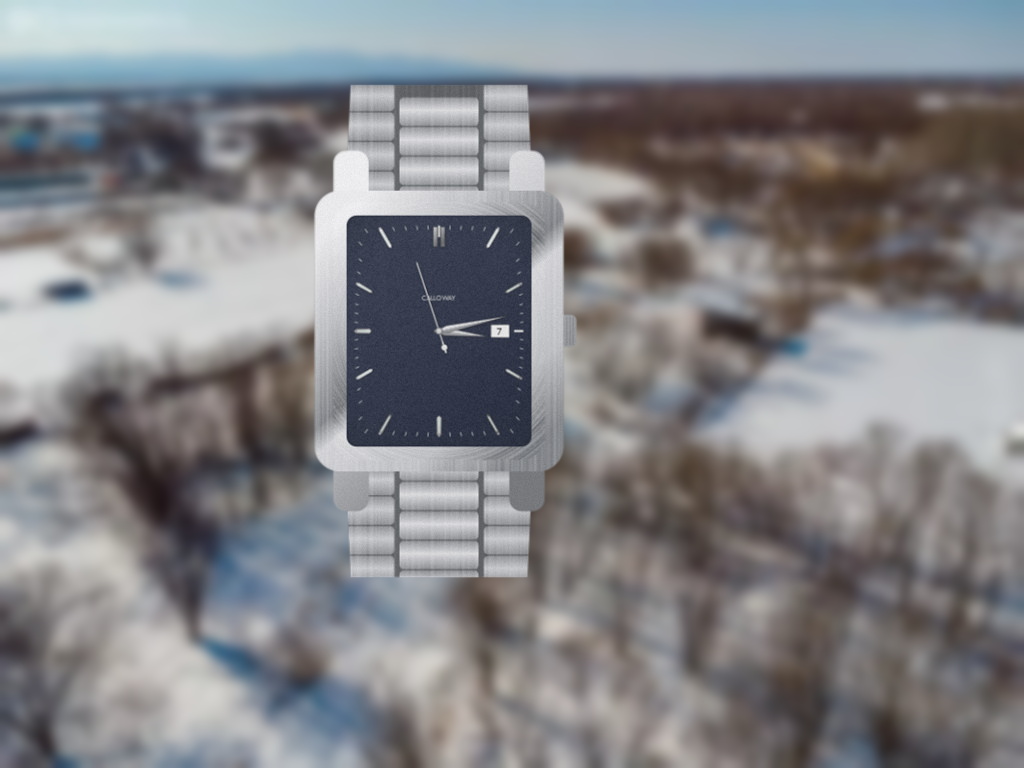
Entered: 3 h 12 min 57 s
